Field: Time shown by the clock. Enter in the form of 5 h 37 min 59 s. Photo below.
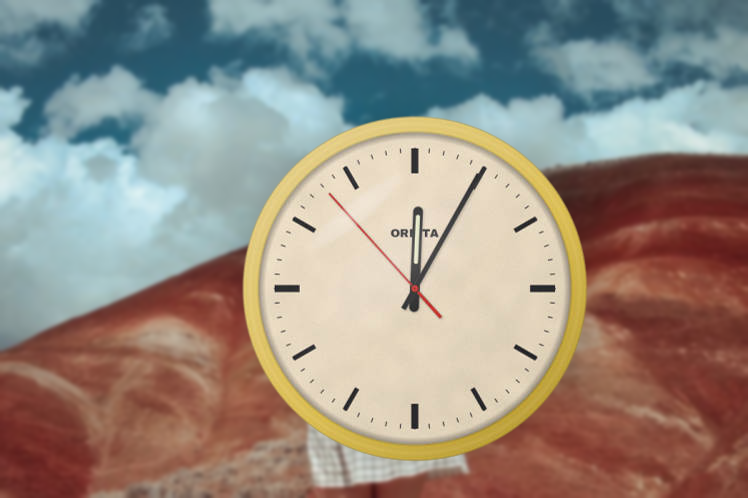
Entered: 12 h 04 min 53 s
